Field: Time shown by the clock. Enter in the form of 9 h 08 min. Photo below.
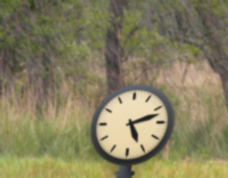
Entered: 5 h 12 min
